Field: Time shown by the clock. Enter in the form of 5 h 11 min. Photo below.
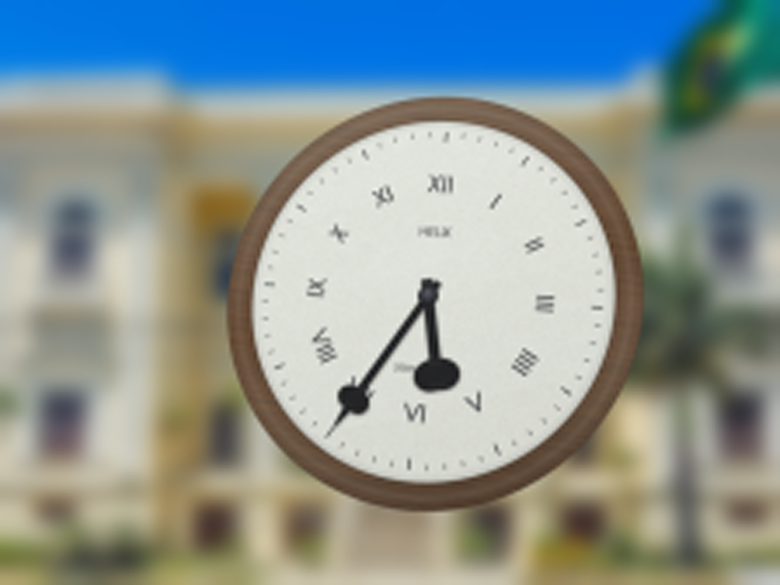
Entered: 5 h 35 min
